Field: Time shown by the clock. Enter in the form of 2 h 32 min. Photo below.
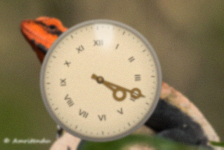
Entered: 4 h 19 min
